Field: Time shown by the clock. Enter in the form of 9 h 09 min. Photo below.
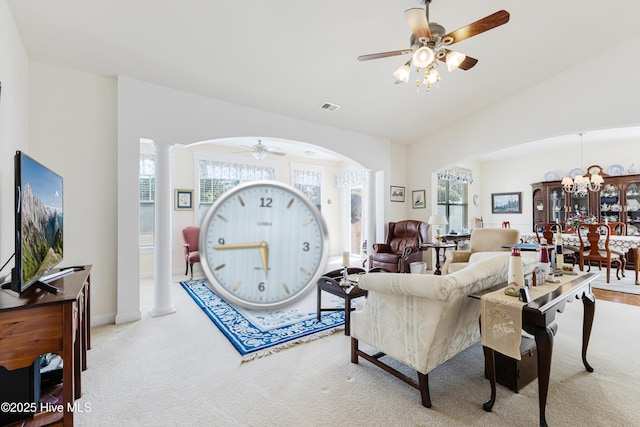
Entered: 5 h 44 min
